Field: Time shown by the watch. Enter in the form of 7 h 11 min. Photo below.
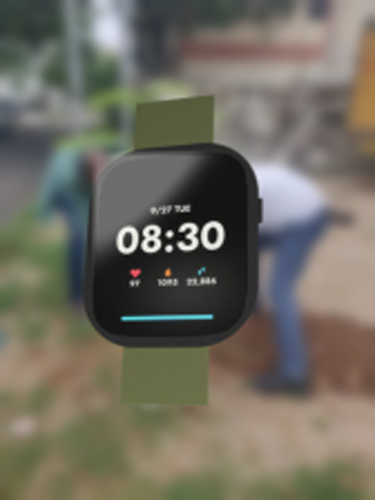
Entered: 8 h 30 min
